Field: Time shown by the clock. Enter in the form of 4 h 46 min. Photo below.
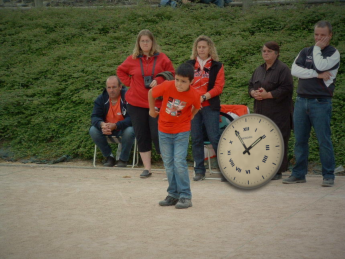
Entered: 1 h 55 min
